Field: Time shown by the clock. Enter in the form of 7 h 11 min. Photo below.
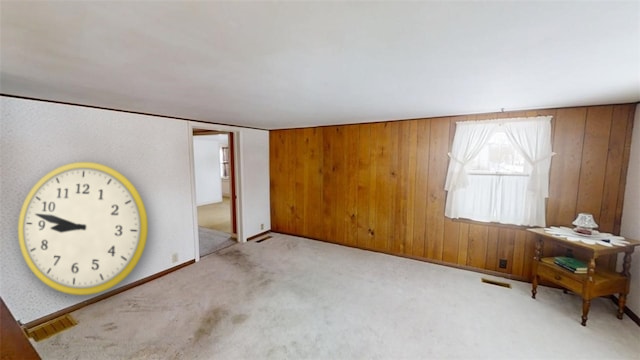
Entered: 8 h 47 min
